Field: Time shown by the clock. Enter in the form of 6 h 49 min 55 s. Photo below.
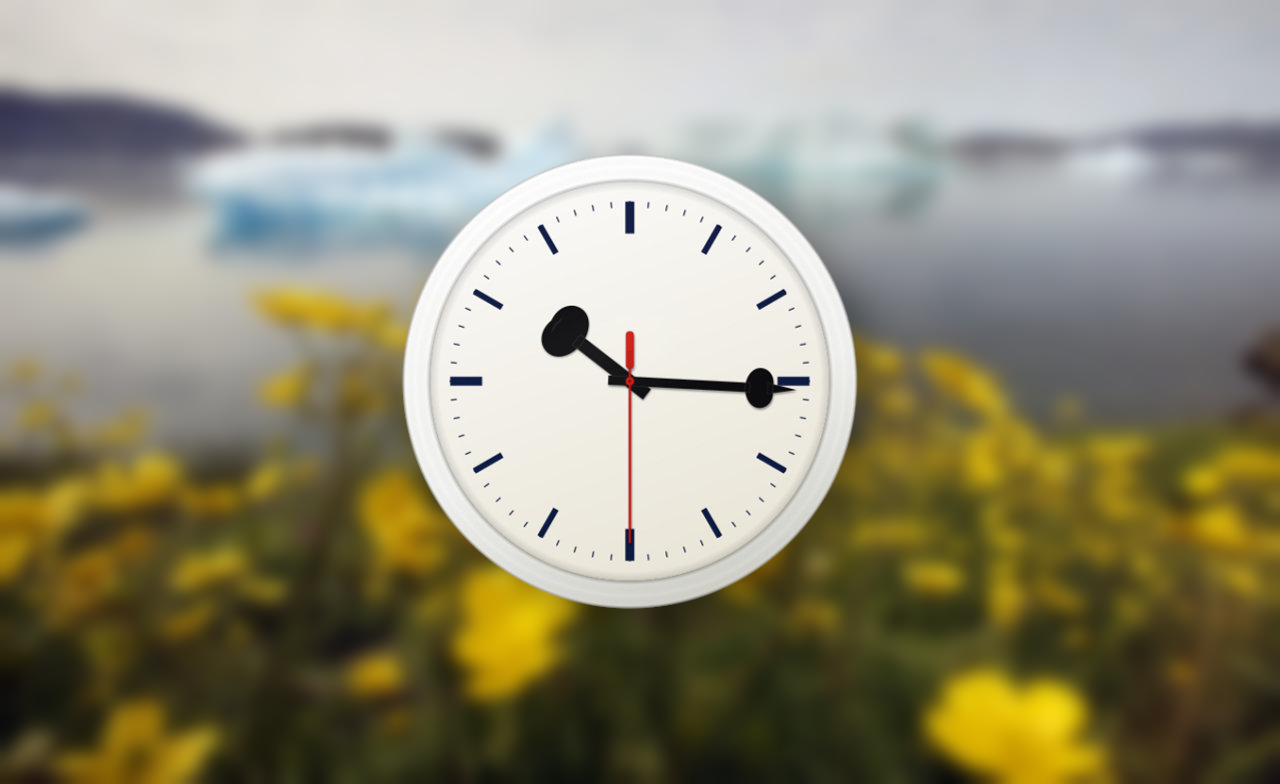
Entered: 10 h 15 min 30 s
